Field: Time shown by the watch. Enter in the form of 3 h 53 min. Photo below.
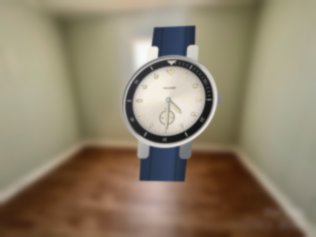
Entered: 4 h 30 min
